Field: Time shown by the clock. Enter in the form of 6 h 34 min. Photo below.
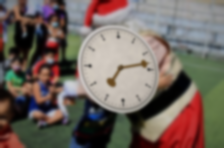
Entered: 7 h 13 min
